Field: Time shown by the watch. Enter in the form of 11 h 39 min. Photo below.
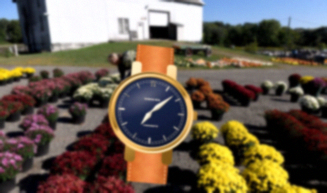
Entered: 7 h 08 min
